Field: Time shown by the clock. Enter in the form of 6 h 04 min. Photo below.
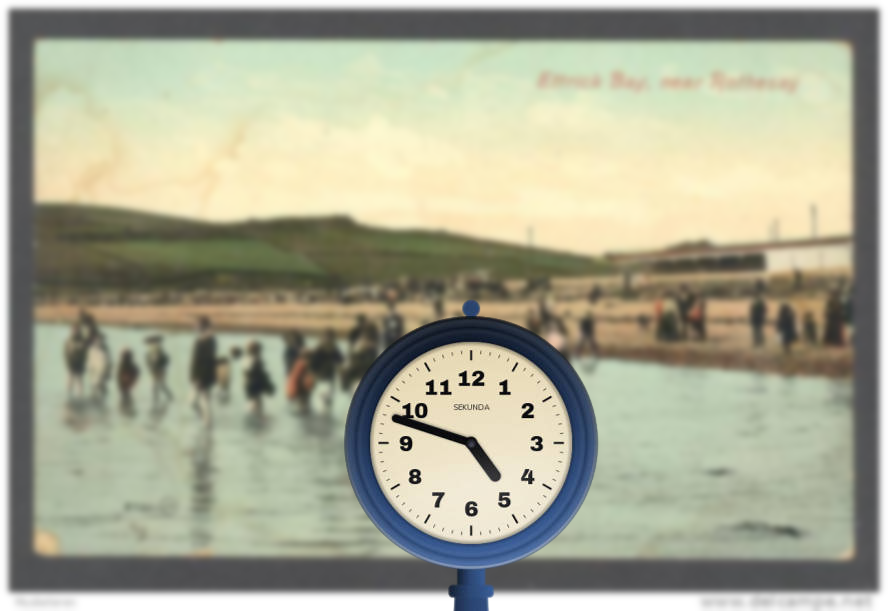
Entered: 4 h 48 min
